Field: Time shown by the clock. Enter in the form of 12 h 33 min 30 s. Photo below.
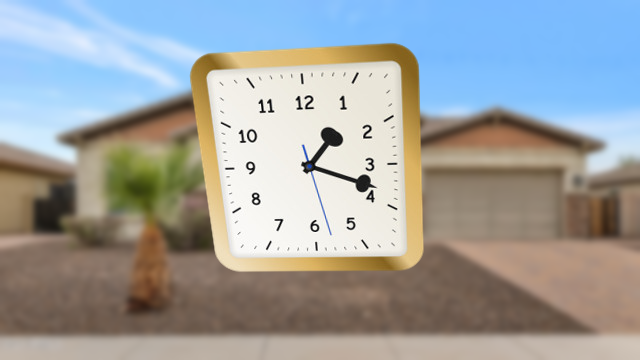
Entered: 1 h 18 min 28 s
